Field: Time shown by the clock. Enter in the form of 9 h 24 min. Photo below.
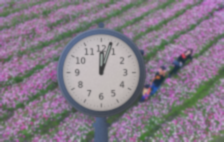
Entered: 12 h 03 min
